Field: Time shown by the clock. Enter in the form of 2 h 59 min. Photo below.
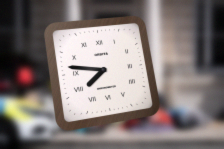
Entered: 7 h 47 min
